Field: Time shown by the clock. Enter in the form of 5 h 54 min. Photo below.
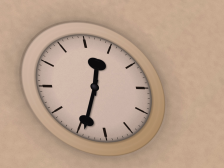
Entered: 12 h 34 min
